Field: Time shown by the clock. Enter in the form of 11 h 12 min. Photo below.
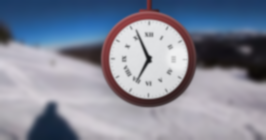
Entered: 6 h 56 min
